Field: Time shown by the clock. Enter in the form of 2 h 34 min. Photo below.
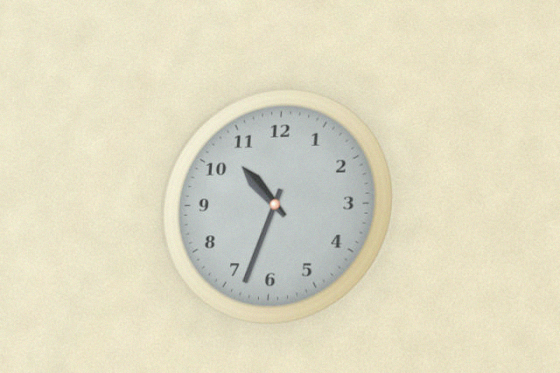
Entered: 10 h 33 min
